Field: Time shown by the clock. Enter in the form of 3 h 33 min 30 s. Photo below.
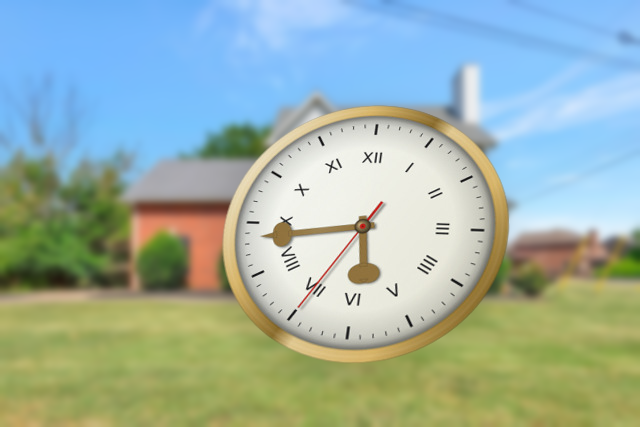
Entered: 5 h 43 min 35 s
